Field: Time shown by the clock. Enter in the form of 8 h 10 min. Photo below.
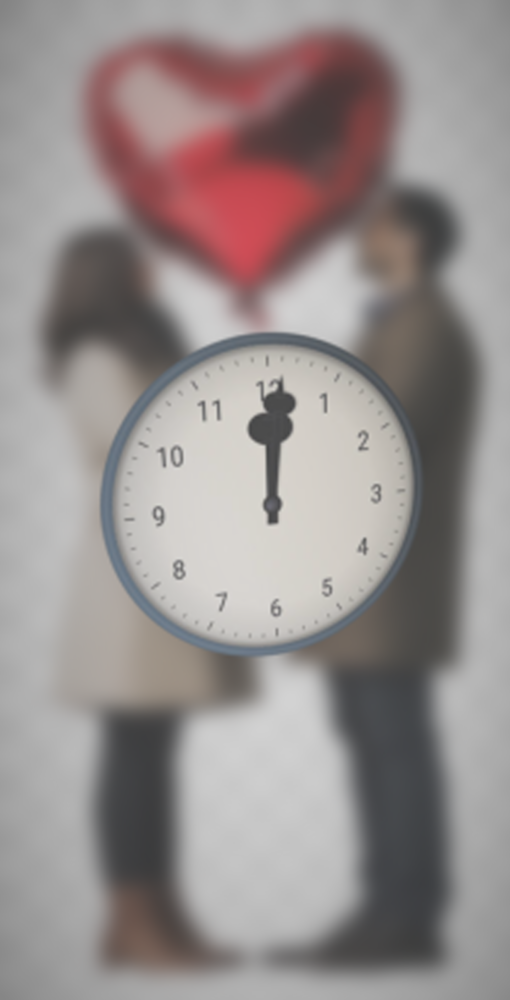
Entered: 12 h 01 min
